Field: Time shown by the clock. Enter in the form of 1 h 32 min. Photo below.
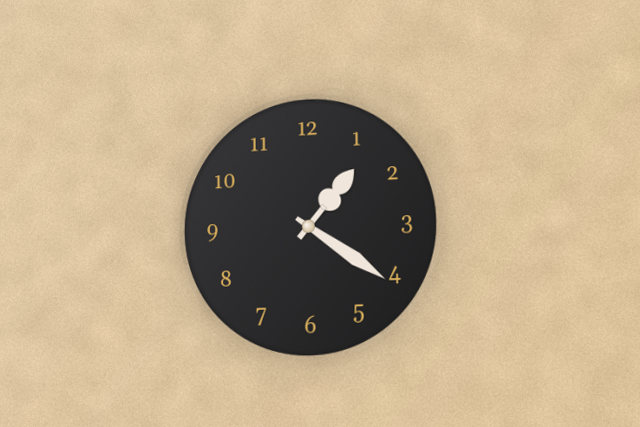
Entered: 1 h 21 min
